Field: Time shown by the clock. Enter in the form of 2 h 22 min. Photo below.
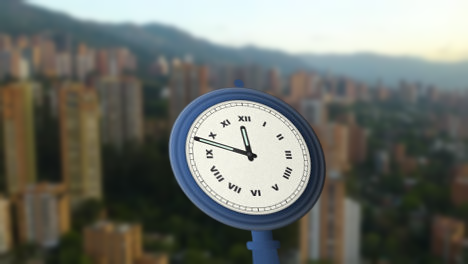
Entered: 11 h 48 min
